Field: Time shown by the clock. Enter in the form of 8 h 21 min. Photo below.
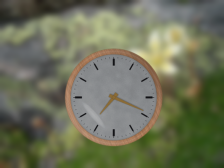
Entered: 7 h 19 min
